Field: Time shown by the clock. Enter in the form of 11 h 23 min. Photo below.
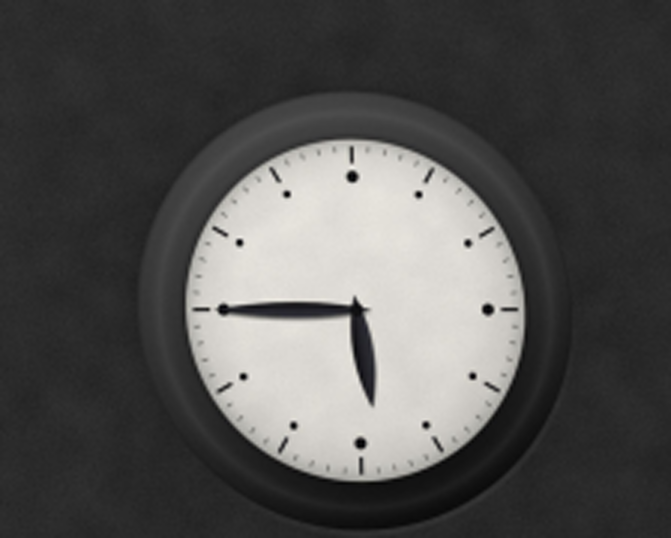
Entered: 5 h 45 min
